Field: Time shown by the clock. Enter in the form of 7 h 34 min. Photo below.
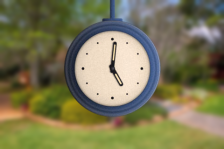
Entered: 5 h 01 min
